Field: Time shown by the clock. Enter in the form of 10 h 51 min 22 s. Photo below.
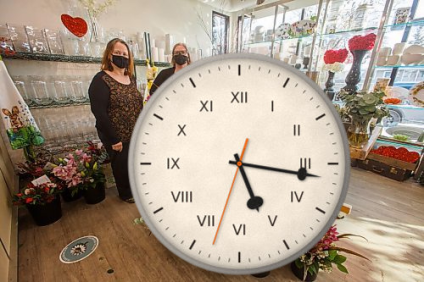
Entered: 5 h 16 min 33 s
